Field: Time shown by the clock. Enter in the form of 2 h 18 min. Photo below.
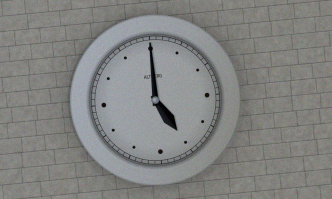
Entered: 5 h 00 min
